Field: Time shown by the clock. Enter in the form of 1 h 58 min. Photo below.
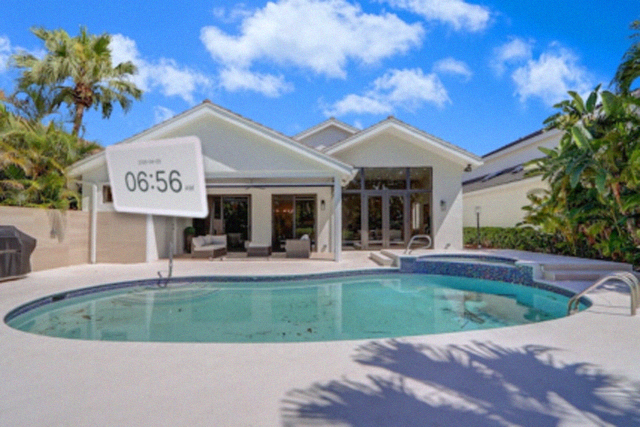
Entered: 6 h 56 min
